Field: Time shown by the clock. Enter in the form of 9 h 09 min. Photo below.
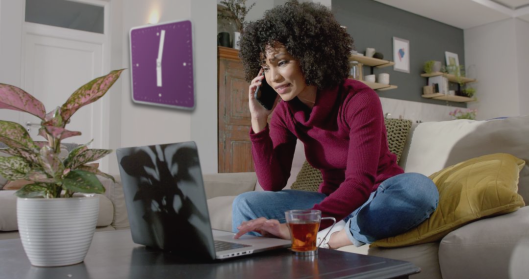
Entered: 6 h 02 min
